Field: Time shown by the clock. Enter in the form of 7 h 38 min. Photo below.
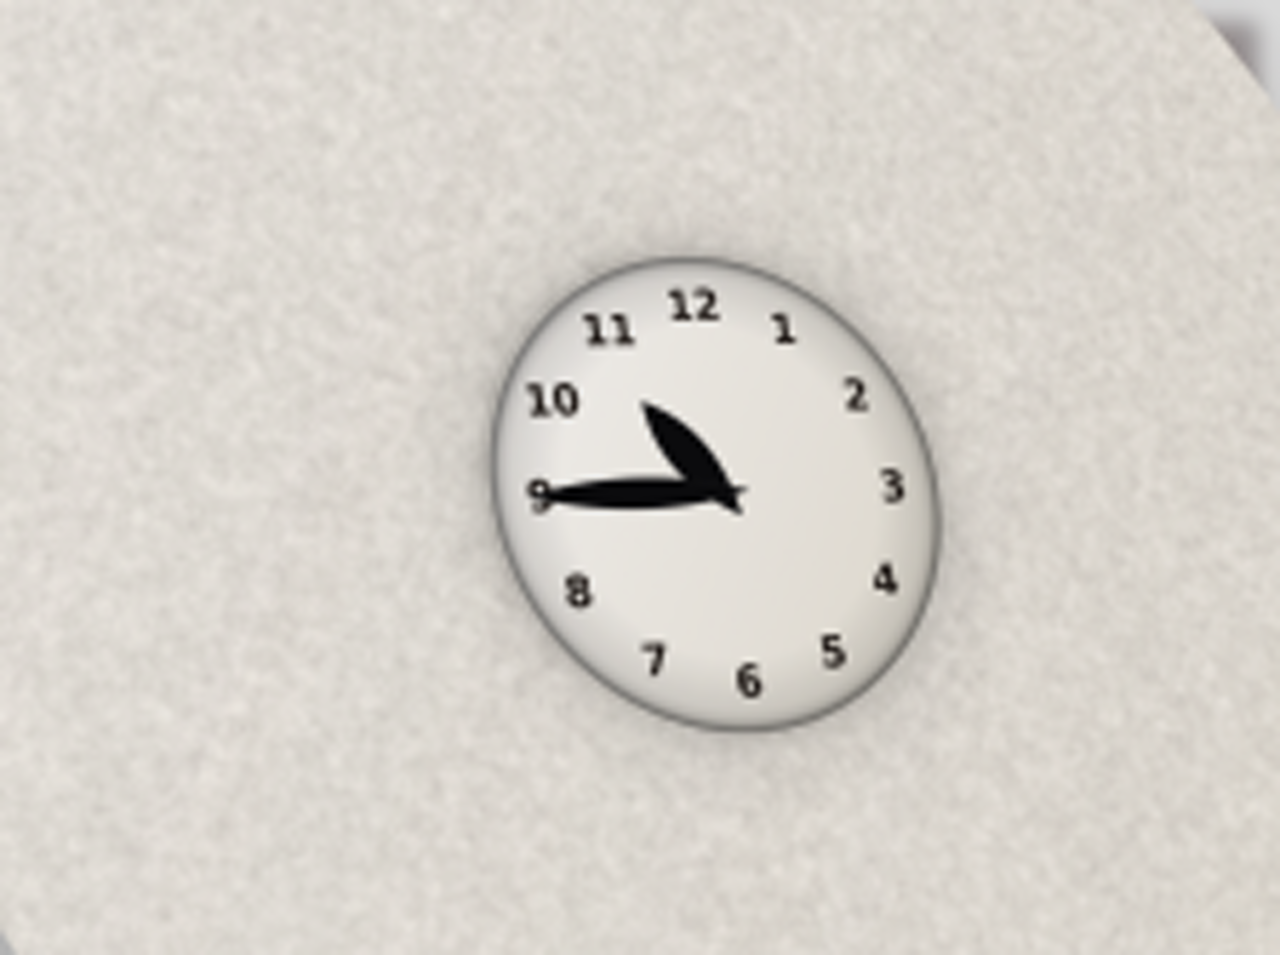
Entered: 10 h 45 min
